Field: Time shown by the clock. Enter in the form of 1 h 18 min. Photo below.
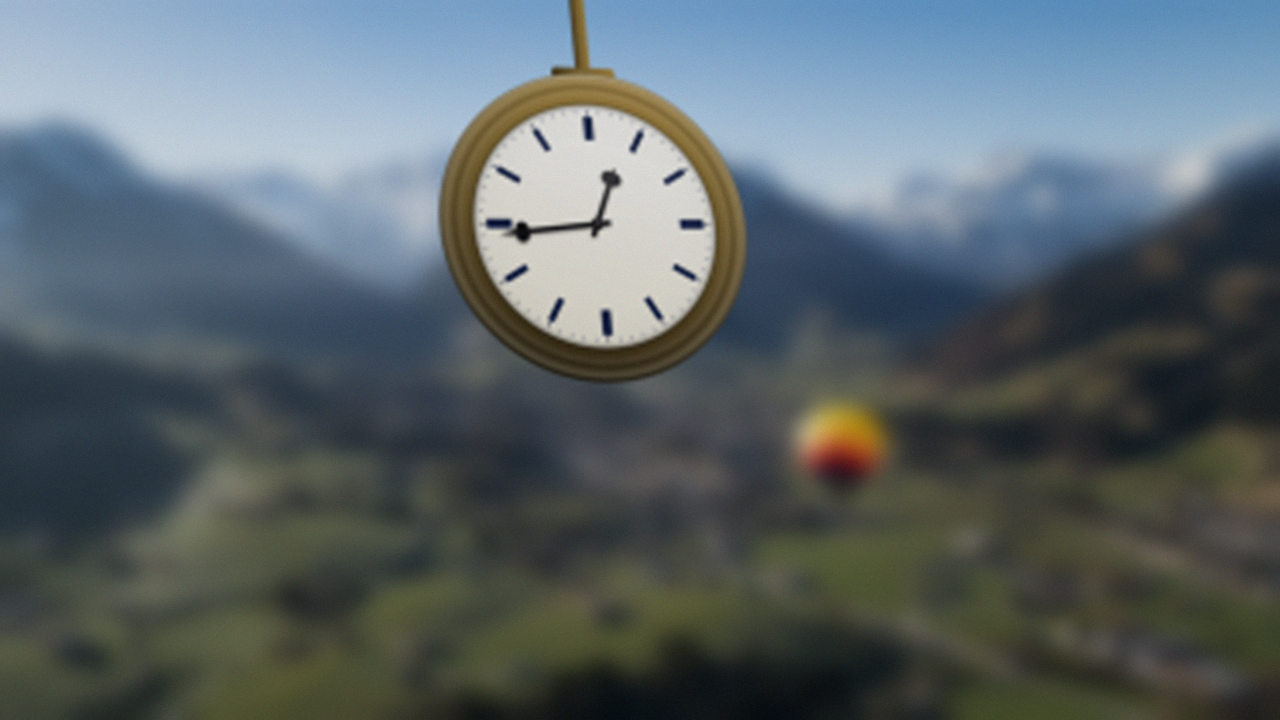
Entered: 12 h 44 min
